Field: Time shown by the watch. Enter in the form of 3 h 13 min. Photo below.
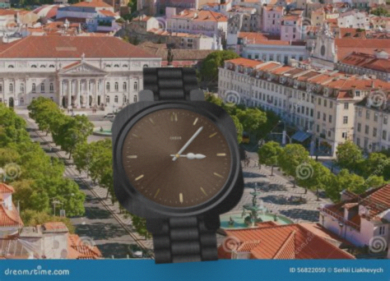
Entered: 3 h 07 min
